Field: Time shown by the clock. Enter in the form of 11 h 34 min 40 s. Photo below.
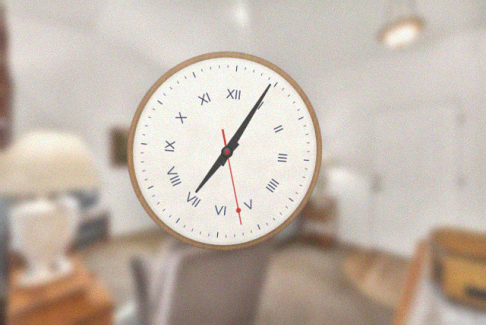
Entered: 7 h 04 min 27 s
